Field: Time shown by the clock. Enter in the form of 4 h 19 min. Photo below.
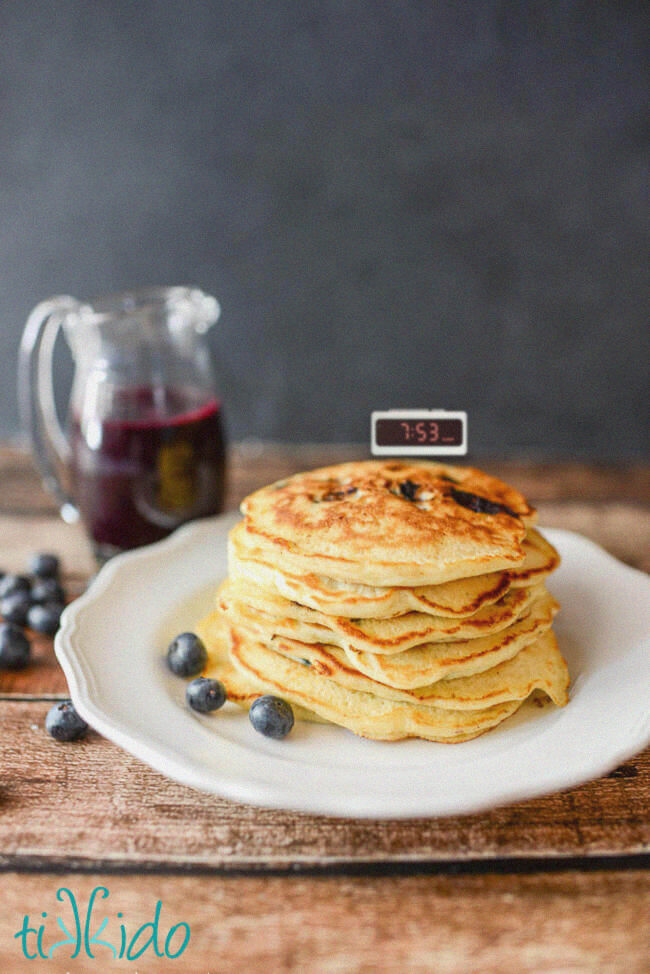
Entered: 7 h 53 min
